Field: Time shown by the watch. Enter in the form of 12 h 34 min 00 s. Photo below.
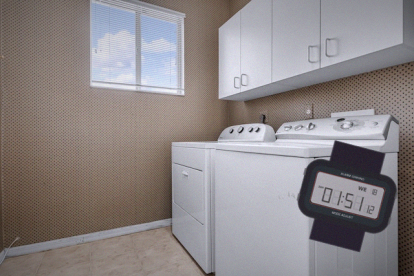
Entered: 1 h 51 min 12 s
